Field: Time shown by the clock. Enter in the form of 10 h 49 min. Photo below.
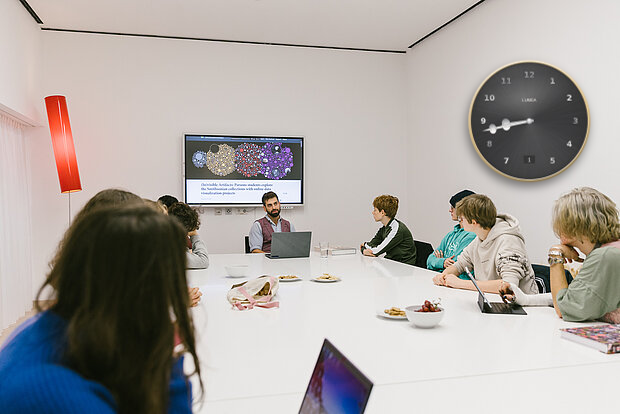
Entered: 8 h 43 min
